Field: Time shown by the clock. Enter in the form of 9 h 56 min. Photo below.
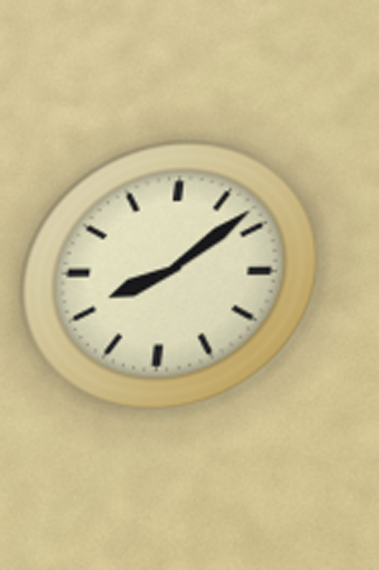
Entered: 8 h 08 min
